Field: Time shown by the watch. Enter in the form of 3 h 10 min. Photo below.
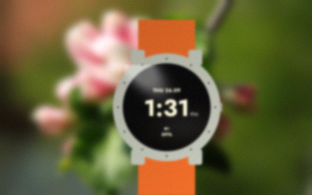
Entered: 1 h 31 min
